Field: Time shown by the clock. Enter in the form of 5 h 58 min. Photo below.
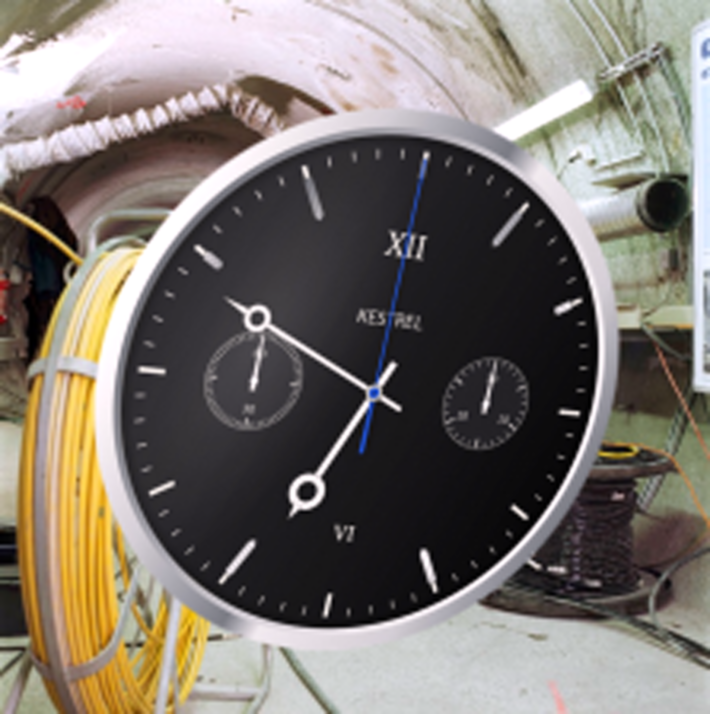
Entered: 6 h 49 min
